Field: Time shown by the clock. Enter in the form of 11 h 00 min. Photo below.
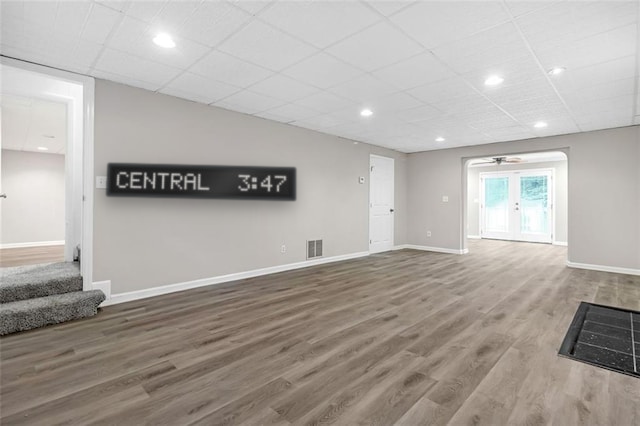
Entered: 3 h 47 min
